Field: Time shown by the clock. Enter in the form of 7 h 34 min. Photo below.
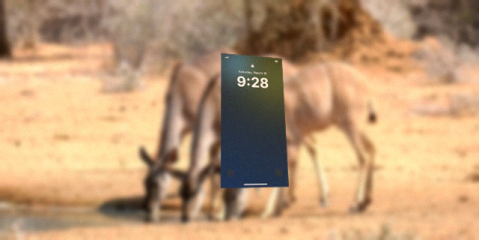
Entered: 9 h 28 min
